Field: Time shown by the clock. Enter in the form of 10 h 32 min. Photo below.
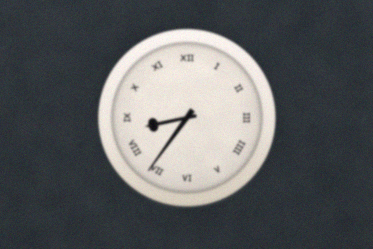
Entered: 8 h 36 min
